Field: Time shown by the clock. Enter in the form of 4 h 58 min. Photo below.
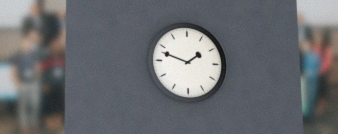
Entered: 1 h 48 min
